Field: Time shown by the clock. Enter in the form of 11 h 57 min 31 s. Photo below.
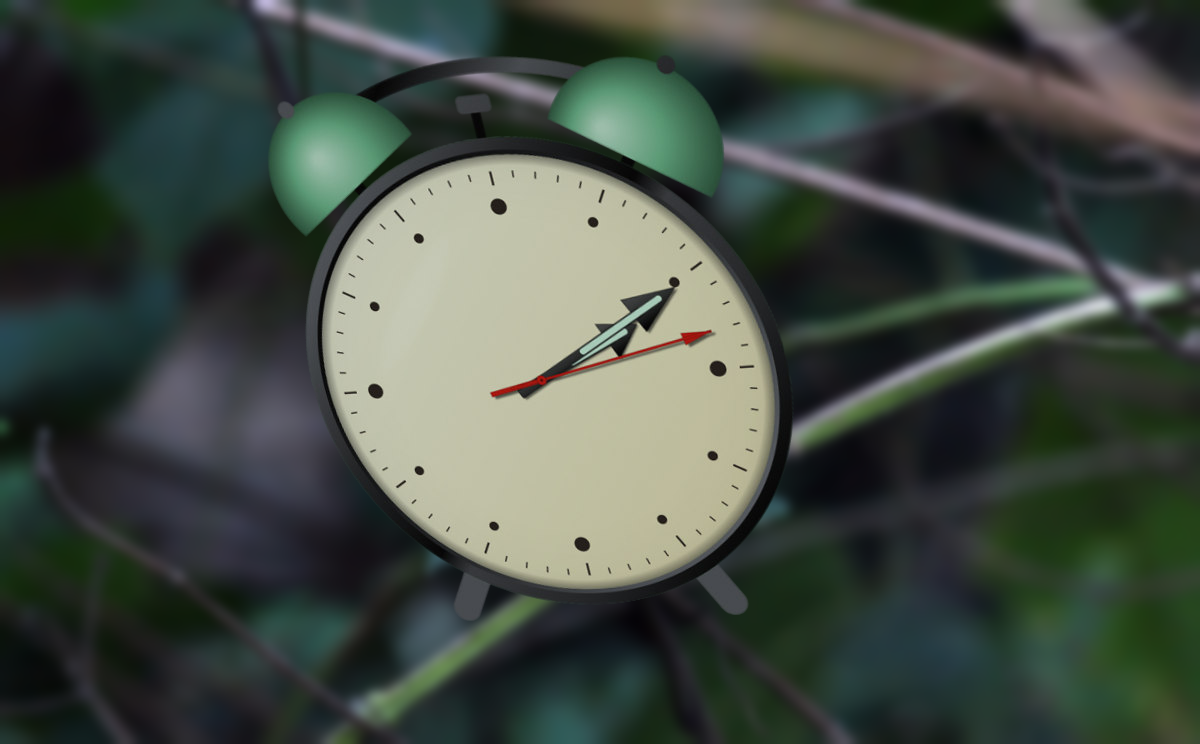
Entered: 2 h 10 min 13 s
